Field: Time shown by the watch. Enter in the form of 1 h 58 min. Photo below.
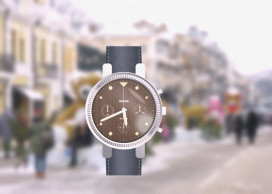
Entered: 5 h 41 min
